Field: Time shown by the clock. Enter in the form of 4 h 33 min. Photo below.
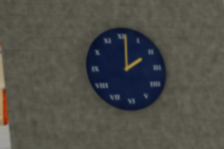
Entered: 2 h 01 min
